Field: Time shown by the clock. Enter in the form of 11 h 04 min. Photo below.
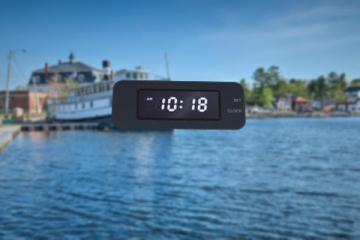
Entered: 10 h 18 min
